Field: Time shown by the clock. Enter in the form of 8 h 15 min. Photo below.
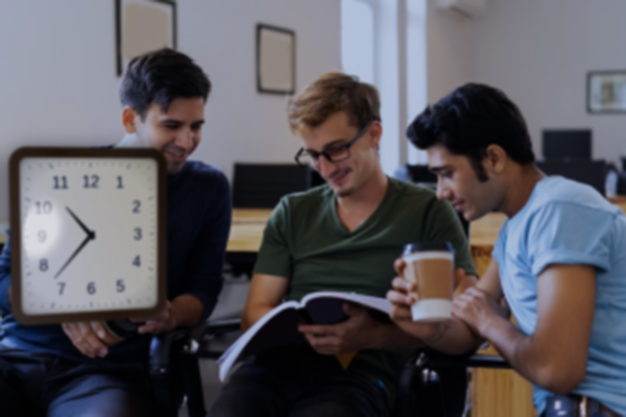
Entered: 10 h 37 min
